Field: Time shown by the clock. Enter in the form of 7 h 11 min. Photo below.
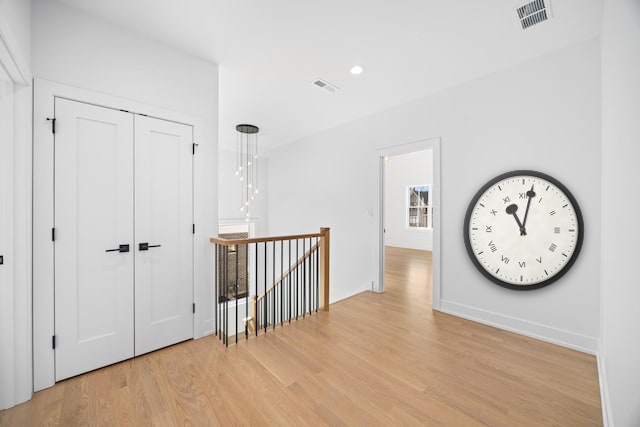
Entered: 11 h 02 min
